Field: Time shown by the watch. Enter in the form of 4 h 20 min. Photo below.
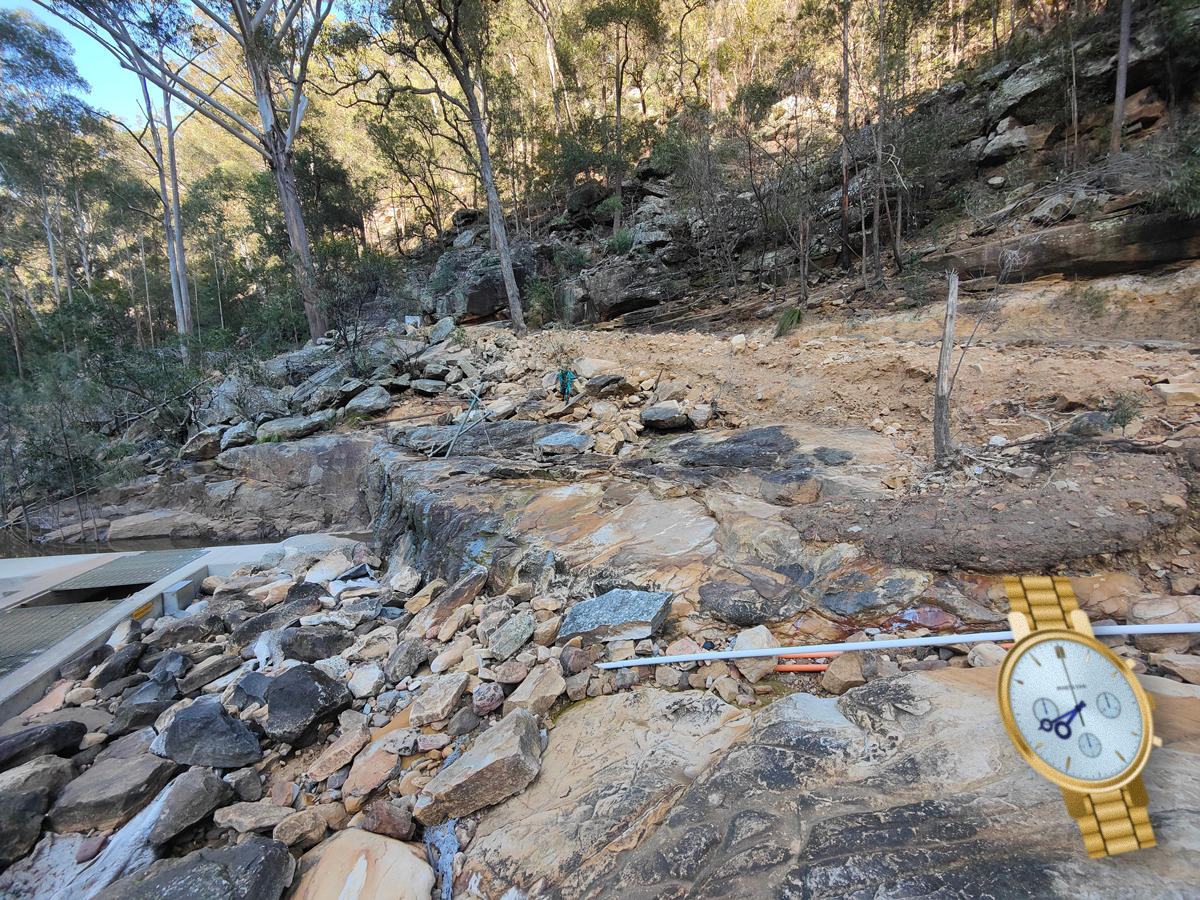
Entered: 7 h 42 min
